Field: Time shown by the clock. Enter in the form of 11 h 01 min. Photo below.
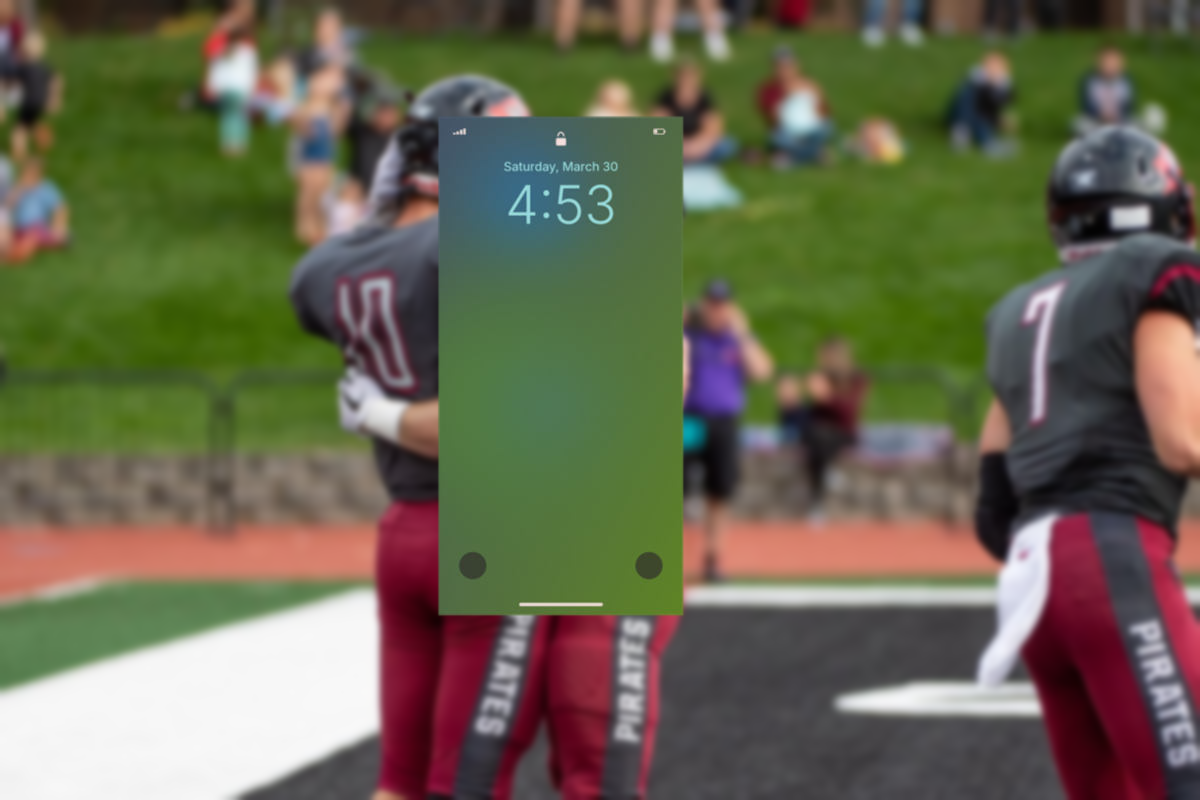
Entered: 4 h 53 min
